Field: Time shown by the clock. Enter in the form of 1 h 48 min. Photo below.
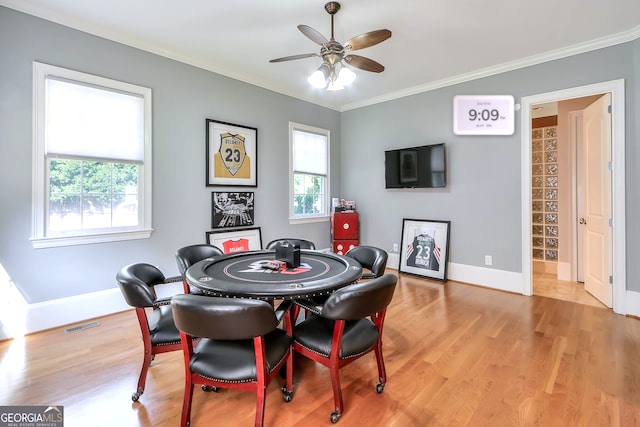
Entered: 9 h 09 min
